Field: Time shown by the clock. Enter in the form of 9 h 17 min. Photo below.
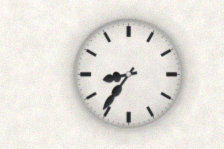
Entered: 8 h 36 min
